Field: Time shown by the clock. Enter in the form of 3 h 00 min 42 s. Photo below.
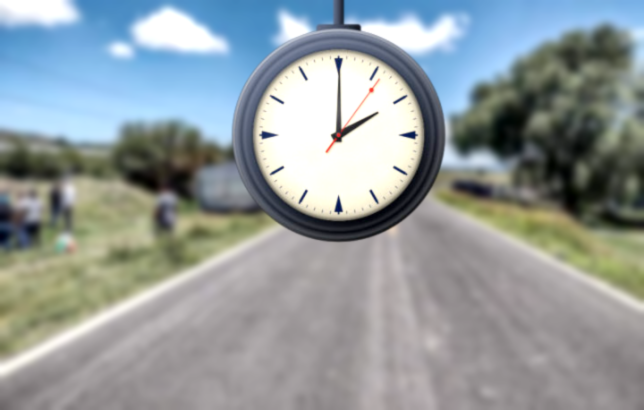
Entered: 2 h 00 min 06 s
